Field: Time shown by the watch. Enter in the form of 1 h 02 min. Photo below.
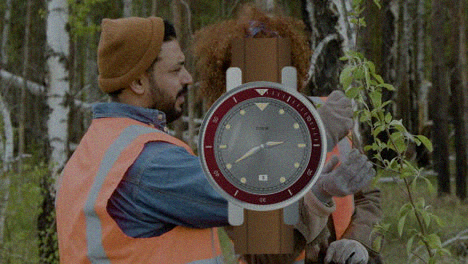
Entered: 2 h 40 min
